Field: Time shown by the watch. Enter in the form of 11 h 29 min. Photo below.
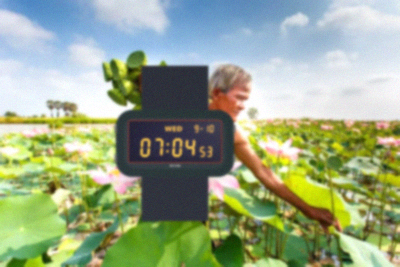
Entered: 7 h 04 min
